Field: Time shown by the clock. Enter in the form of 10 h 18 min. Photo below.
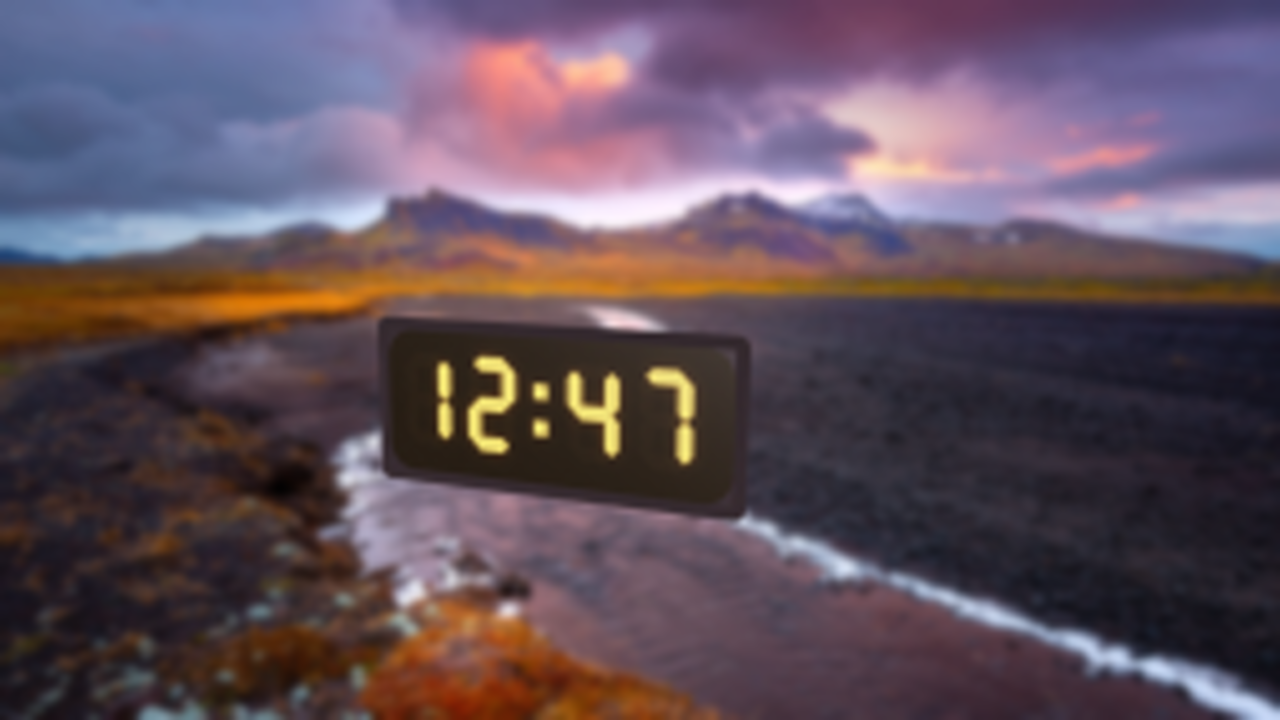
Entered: 12 h 47 min
